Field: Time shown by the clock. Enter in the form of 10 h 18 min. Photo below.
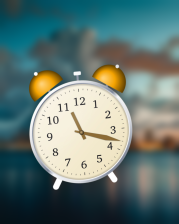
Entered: 11 h 18 min
